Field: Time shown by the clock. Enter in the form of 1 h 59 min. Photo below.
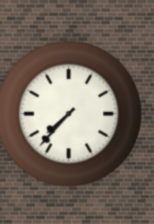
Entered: 7 h 37 min
